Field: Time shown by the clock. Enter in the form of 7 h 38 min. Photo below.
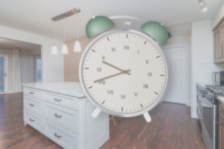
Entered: 9 h 41 min
